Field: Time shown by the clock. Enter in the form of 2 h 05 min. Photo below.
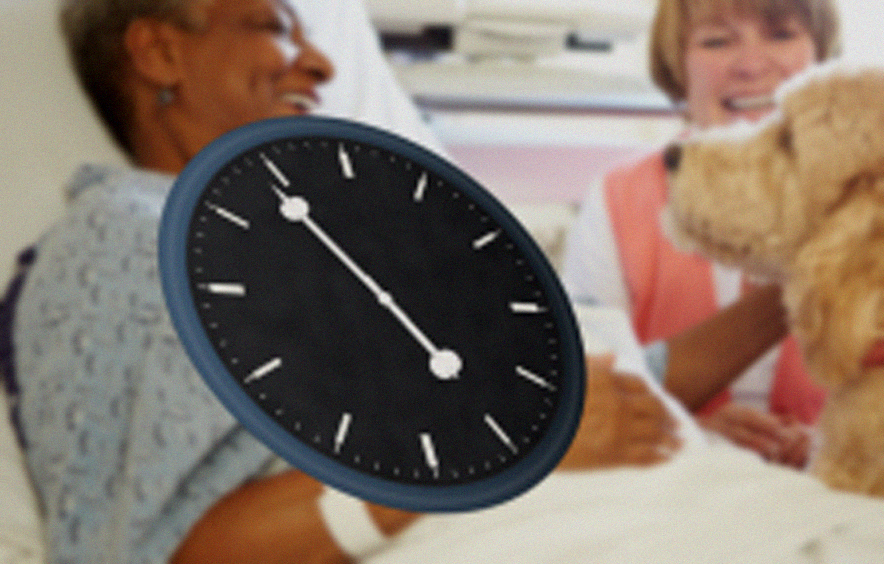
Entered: 4 h 54 min
